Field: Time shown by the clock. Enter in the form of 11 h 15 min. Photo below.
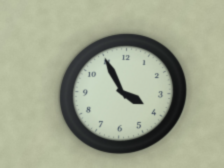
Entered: 3 h 55 min
